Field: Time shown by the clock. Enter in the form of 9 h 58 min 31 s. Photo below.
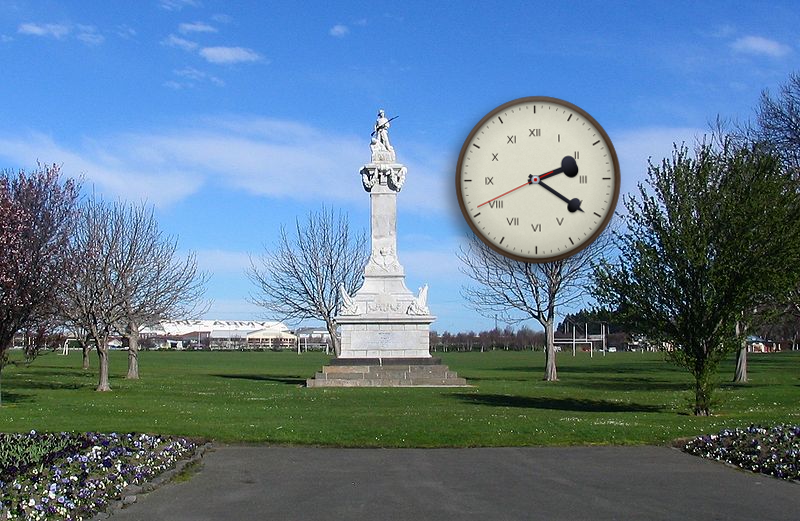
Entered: 2 h 20 min 41 s
